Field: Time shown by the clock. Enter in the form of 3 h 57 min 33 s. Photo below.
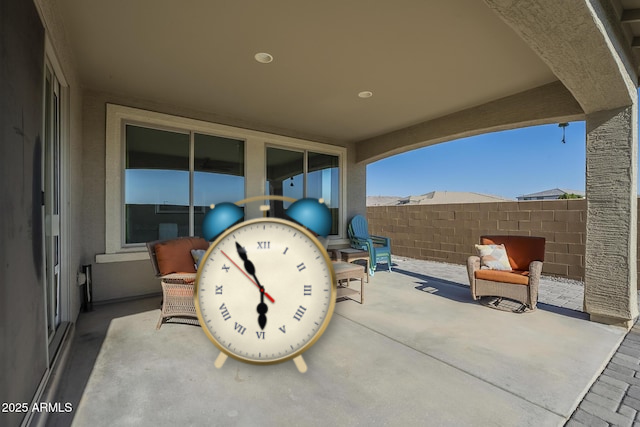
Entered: 5 h 54 min 52 s
